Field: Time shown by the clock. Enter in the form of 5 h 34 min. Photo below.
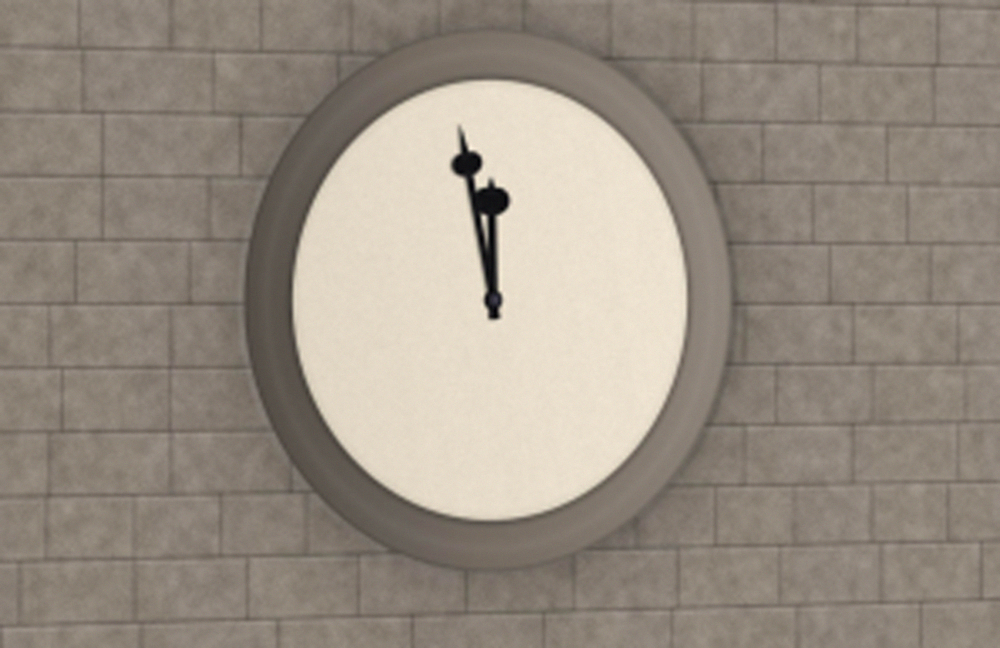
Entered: 11 h 58 min
